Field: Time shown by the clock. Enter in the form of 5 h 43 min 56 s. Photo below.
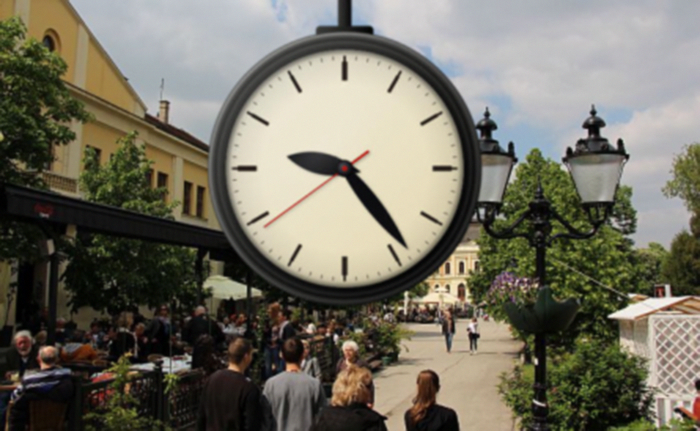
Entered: 9 h 23 min 39 s
